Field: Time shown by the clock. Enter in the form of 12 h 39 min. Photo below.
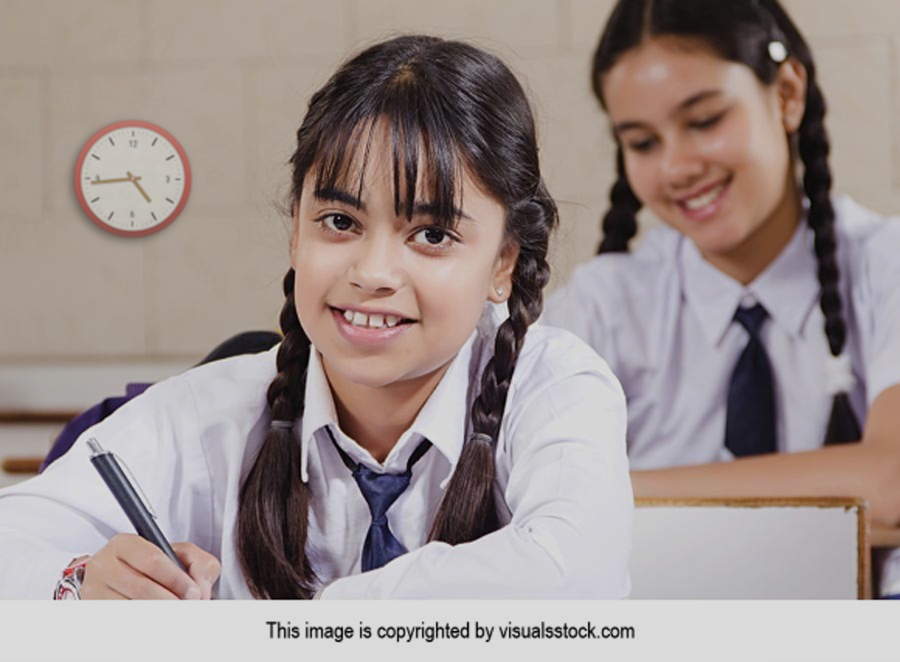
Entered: 4 h 44 min
